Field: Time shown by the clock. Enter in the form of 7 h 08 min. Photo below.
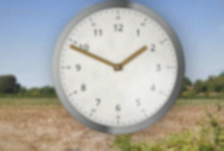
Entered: 1 h 49 min
